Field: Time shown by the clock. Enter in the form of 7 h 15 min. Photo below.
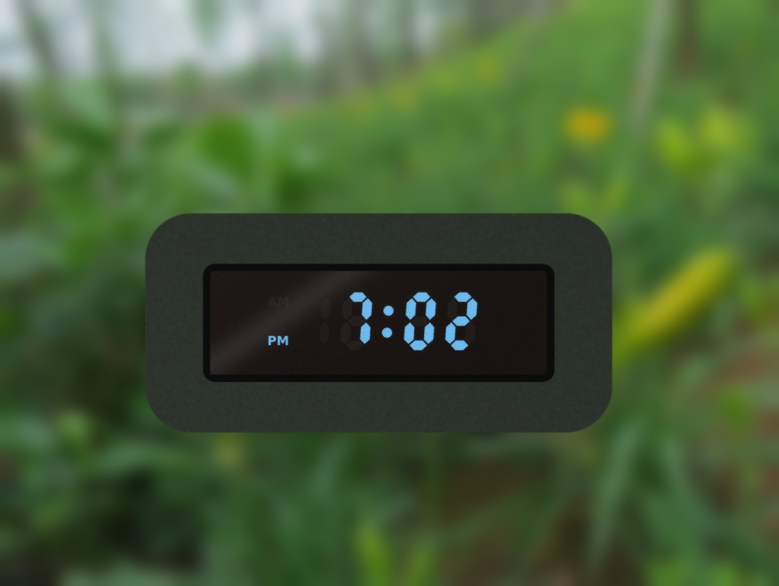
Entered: 7 h 02 min
